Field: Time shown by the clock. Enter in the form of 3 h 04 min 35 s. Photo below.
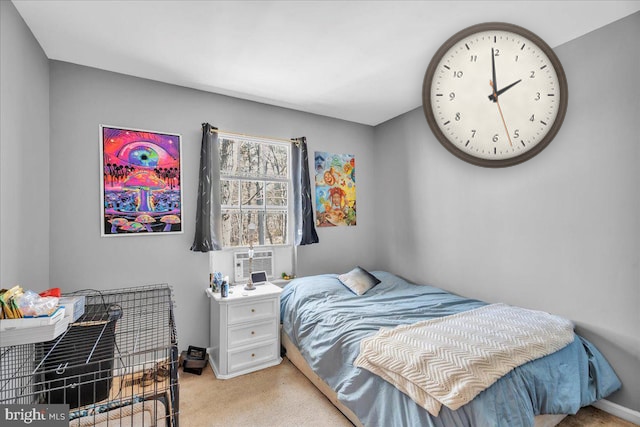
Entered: 1 h 59 min 27 s
